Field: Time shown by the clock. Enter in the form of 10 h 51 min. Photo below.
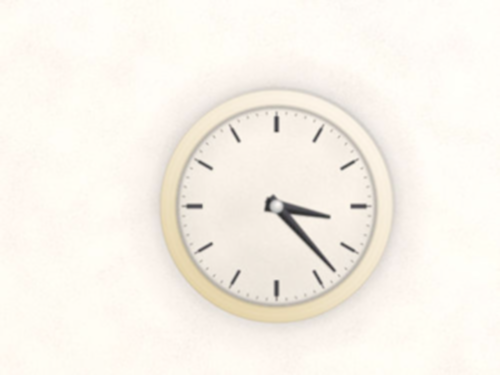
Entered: 3 h 23 min
